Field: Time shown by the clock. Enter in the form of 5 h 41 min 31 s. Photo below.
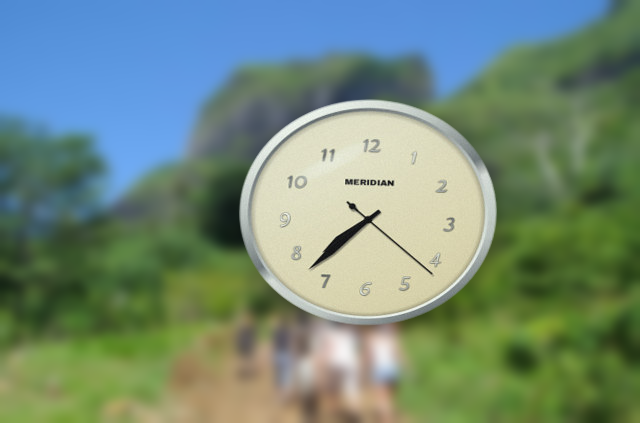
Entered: 7 h 37 min 22 s
